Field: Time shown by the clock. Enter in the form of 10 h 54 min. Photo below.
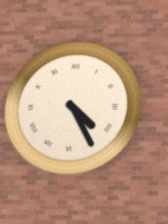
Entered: 4 h 25 min
